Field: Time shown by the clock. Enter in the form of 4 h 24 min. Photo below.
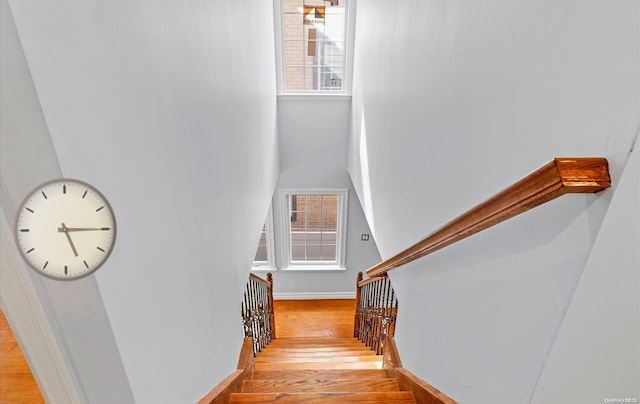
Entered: 5 h 15 min
